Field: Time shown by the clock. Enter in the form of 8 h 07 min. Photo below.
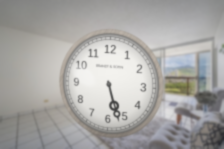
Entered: 5 h 27 min
